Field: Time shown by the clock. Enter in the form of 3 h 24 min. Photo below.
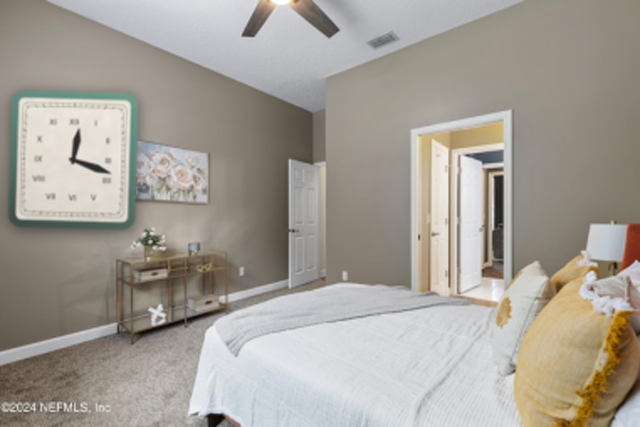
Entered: 12 h 18 min
